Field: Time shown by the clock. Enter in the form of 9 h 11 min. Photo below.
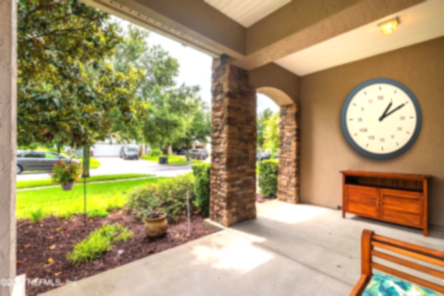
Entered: 1 h 10 min
